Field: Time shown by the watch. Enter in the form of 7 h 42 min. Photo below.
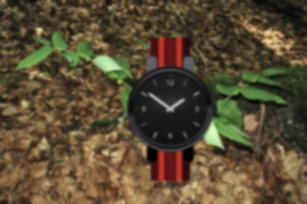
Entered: 1 h 51 min
